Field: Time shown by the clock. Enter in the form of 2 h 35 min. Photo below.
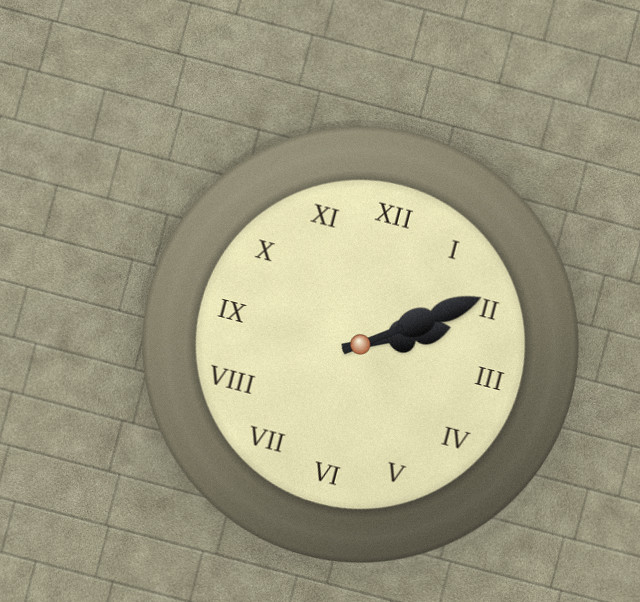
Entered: 2 h 09 min
